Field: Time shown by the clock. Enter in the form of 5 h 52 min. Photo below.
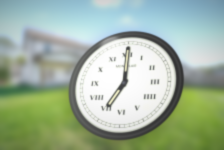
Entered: 7 h 00 min
